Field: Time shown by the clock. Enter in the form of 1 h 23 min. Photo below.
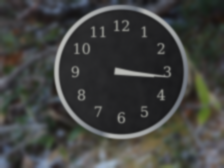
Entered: 3 h 16 min
